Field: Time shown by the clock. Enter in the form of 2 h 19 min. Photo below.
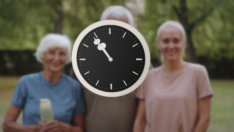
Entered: 10 h 54 min
